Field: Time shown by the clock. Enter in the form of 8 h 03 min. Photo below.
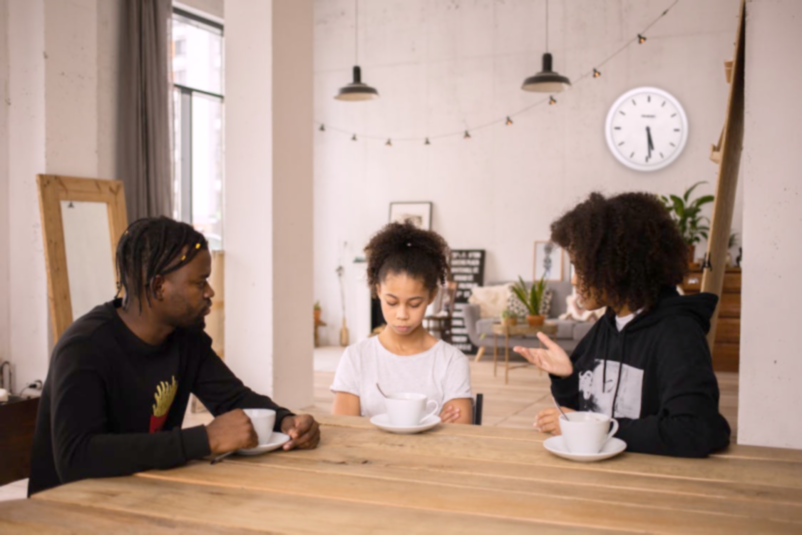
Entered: 5 h 29 min
